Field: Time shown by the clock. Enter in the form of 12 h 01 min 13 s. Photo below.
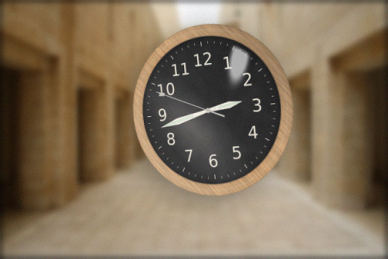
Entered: 2 h 42 min 49 s
